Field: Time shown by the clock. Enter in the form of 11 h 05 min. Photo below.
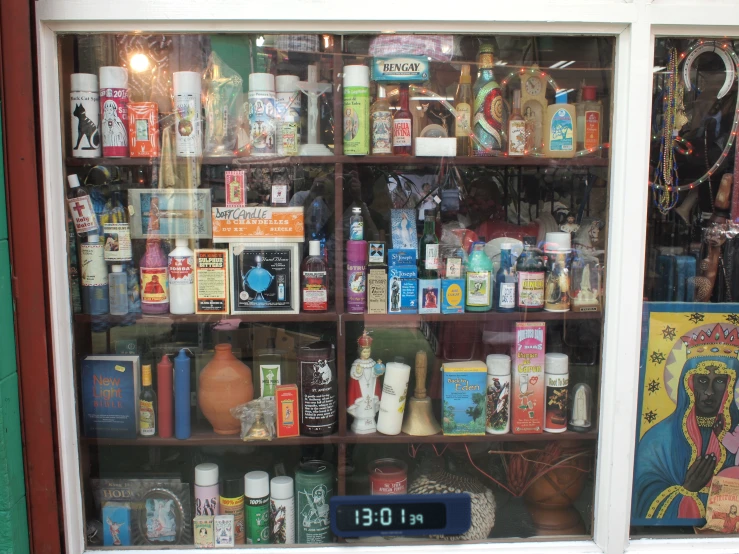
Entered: 13 h 01 min
